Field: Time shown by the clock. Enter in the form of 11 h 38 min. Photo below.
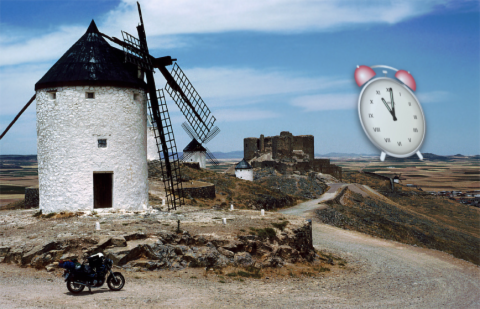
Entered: 11 h 01 min
